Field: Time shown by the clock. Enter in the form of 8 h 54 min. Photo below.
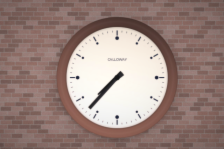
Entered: 7 h 37 min
